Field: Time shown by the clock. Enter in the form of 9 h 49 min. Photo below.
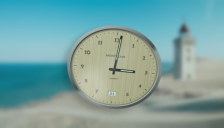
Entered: 3 h 01 min
